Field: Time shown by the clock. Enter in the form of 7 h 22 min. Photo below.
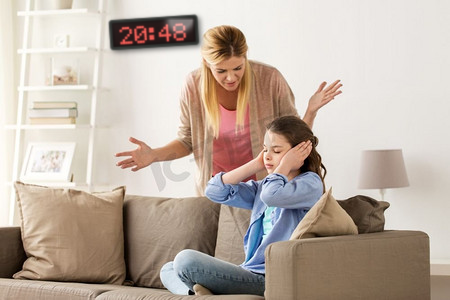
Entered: 20 h 48 min
